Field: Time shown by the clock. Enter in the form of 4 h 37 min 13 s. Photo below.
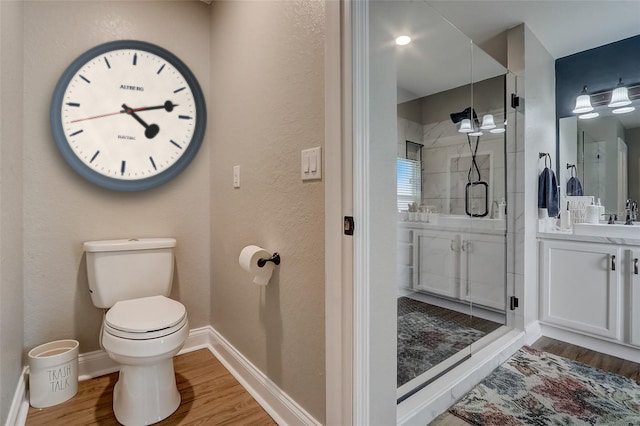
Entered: 4 h 12 min 42 s
